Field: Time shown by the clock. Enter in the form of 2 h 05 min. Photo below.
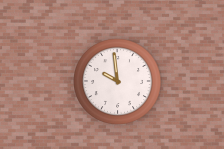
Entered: 9 h 59 min
